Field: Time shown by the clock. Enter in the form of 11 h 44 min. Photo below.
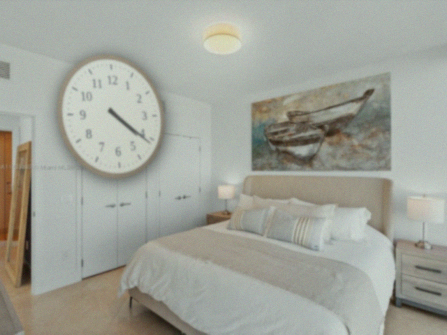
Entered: 4 h 21 min
